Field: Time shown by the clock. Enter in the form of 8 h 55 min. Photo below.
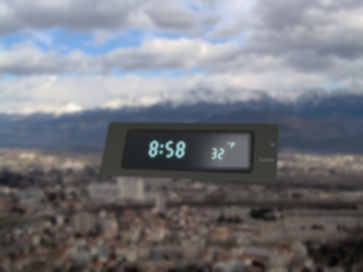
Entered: 8 h 58 min
